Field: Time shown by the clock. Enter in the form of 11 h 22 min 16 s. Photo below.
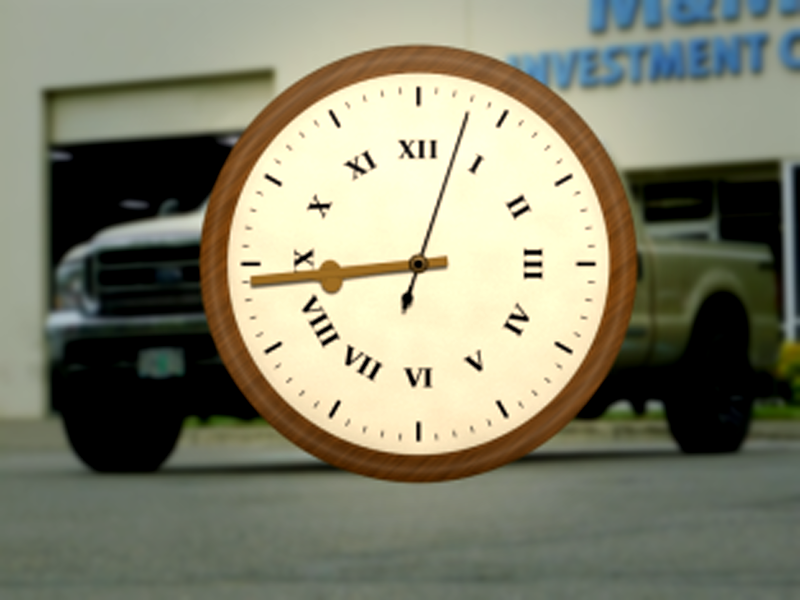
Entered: 8 h 44 min 03 s
